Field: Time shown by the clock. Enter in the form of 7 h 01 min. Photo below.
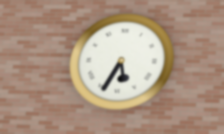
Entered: 5 h 34 min
